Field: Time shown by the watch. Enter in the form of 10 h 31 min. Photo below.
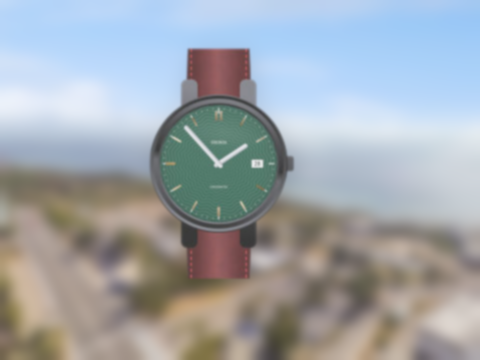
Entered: 1 h 53 min
